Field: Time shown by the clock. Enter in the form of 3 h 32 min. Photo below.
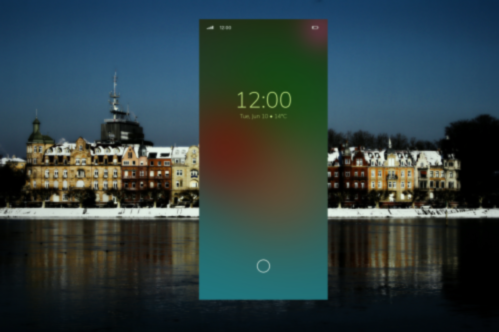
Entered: 12 h 00 min
